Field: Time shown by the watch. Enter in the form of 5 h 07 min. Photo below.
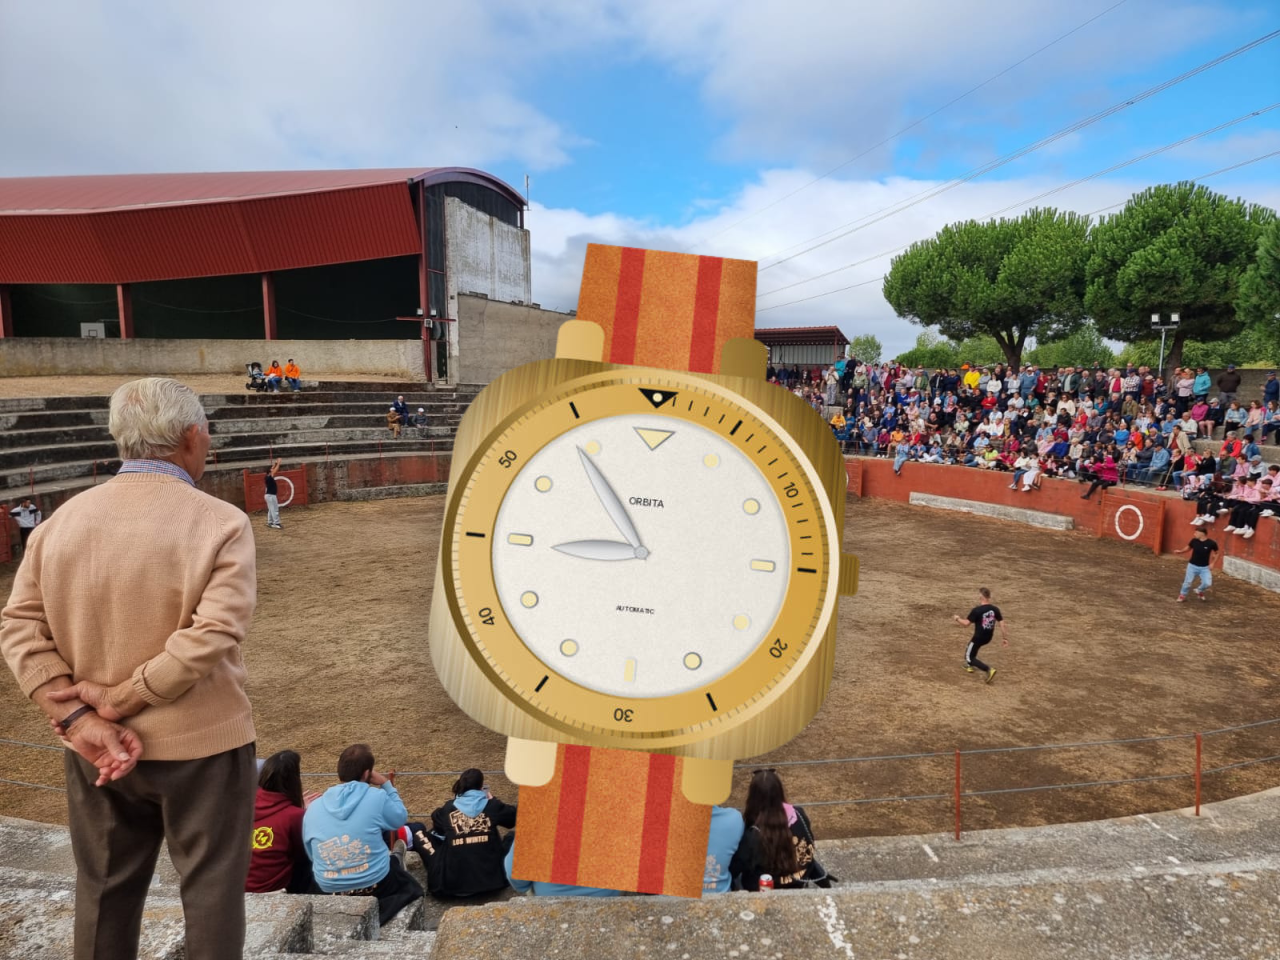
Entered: 8 h 54 min
